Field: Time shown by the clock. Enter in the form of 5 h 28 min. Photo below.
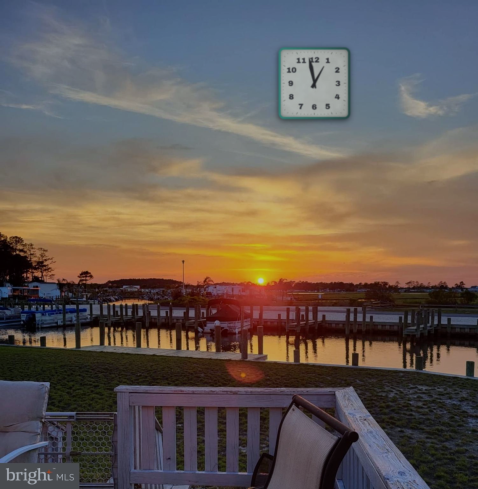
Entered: 12 h 58 min
